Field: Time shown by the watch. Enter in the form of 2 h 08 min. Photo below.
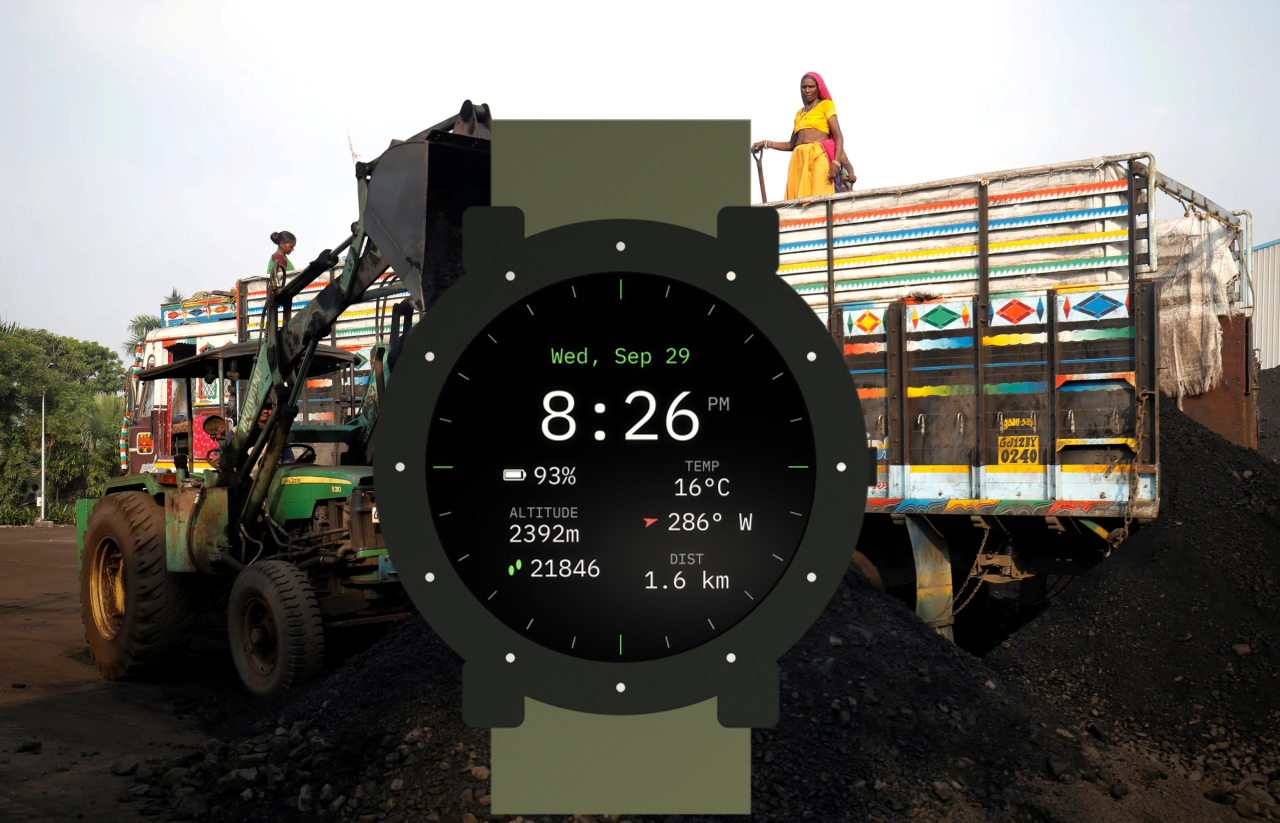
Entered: 8 h 26 min
